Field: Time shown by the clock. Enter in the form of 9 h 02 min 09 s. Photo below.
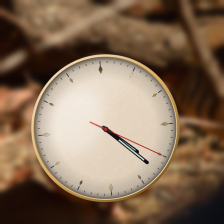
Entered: 4 h 22 min 20 s
